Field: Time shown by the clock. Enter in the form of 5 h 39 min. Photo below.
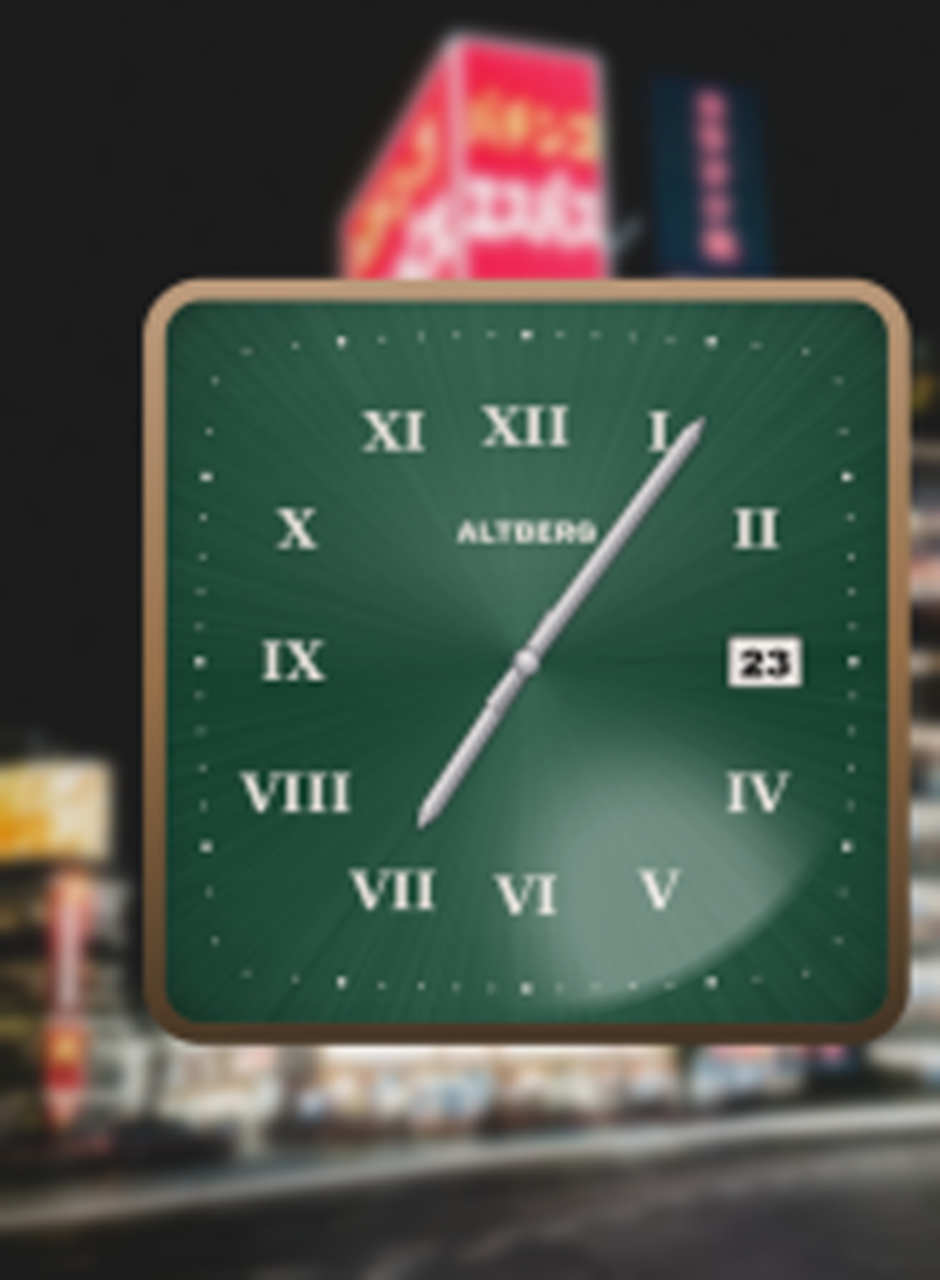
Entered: 7 h 06 min
